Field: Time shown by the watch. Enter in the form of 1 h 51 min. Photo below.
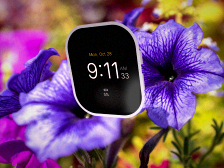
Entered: 9 h 11 min
